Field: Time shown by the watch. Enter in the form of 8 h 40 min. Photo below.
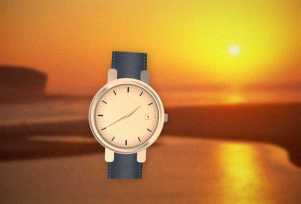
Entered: 1 h 40 min
